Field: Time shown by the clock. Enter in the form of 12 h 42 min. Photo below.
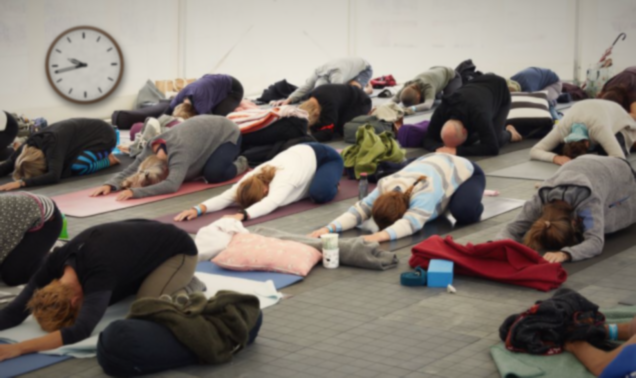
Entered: 9 h 43 min
